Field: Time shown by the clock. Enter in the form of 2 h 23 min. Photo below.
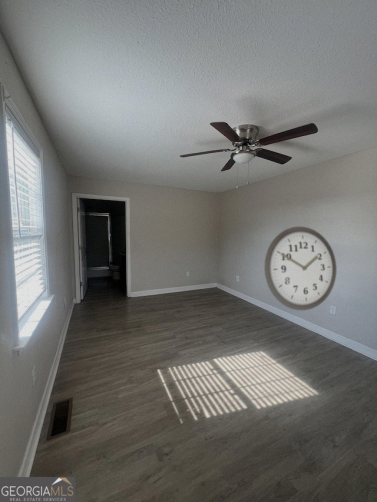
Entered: 1 h 50 min
